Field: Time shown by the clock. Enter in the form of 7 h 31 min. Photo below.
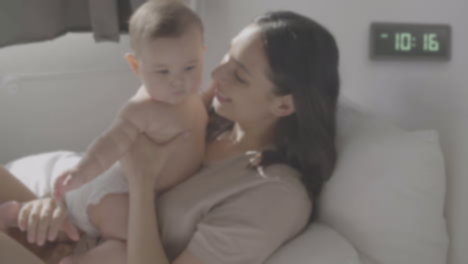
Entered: 10 h 16 min
